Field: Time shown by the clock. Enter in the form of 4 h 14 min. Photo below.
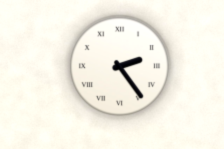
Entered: 2 h 24 min
